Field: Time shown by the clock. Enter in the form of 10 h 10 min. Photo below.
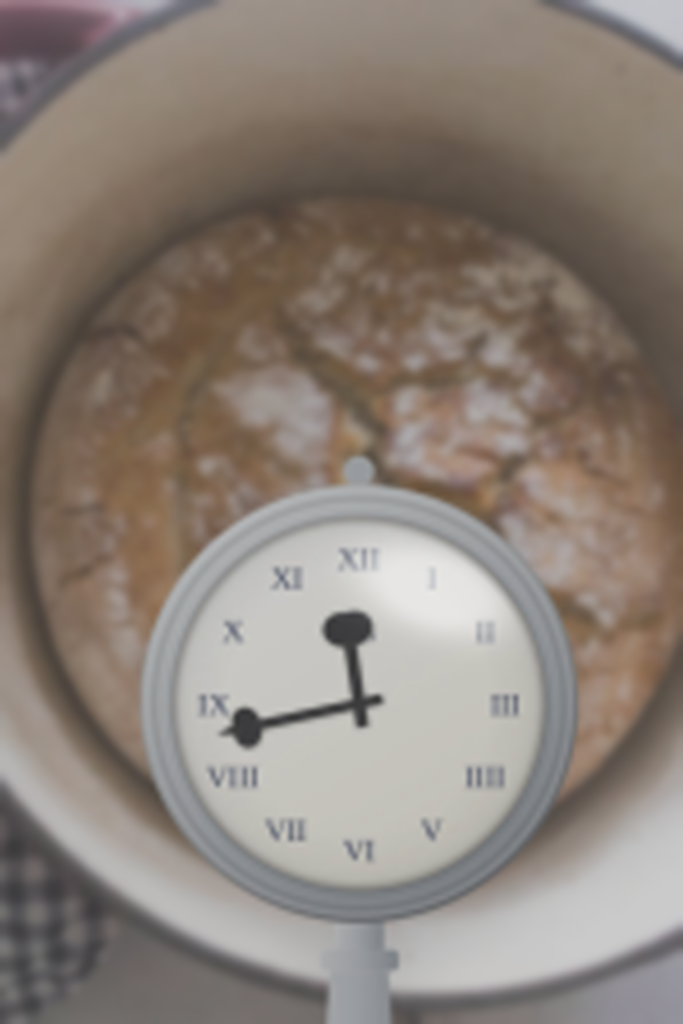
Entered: 11 h 43 min
